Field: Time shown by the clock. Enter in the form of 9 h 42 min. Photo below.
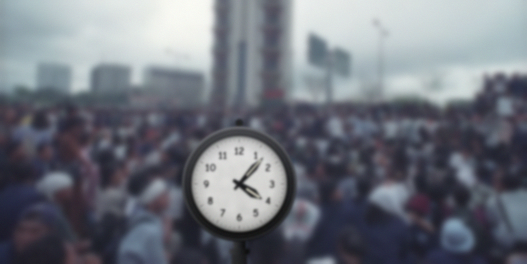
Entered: 4 h 07 min
